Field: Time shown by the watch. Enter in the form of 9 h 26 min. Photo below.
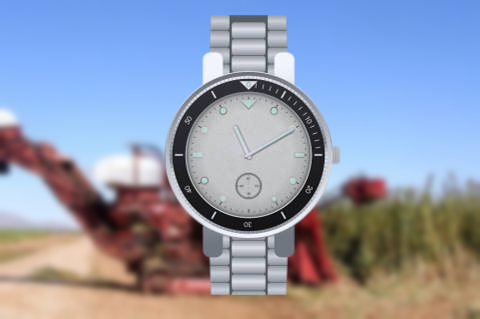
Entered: 11 h 10 min
